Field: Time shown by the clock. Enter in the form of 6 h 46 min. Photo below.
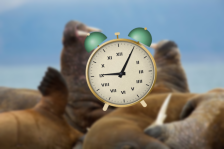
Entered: 9 h 05 min
